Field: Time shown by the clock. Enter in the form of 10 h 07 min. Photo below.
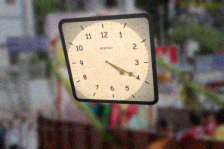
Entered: 4 h 20 min
